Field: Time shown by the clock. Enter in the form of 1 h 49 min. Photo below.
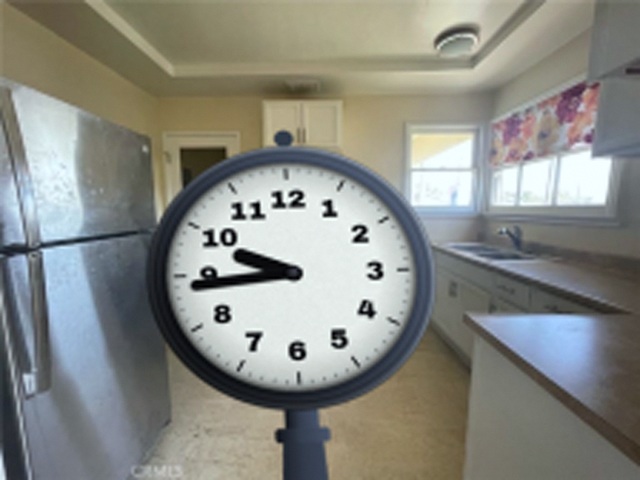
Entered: 9 h 44 min
